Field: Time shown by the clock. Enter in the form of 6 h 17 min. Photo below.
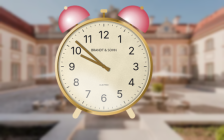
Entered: 9 h 52 min
